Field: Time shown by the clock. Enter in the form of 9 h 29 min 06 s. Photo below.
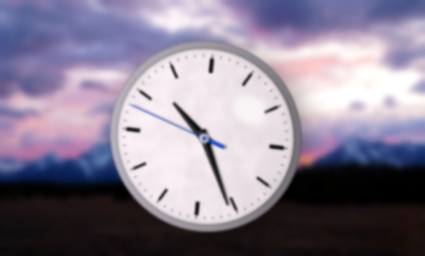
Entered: 10 h 25 min 48 s
